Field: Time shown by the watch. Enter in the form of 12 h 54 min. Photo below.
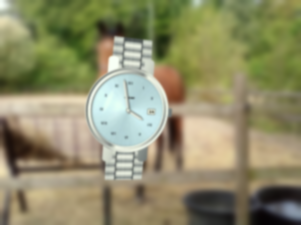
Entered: 3 h 58 min
